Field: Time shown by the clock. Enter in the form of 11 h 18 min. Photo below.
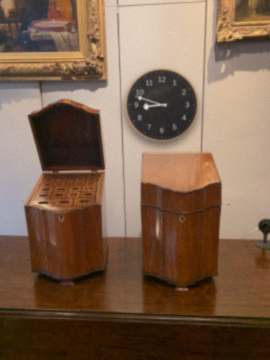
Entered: 8 h 48 min
